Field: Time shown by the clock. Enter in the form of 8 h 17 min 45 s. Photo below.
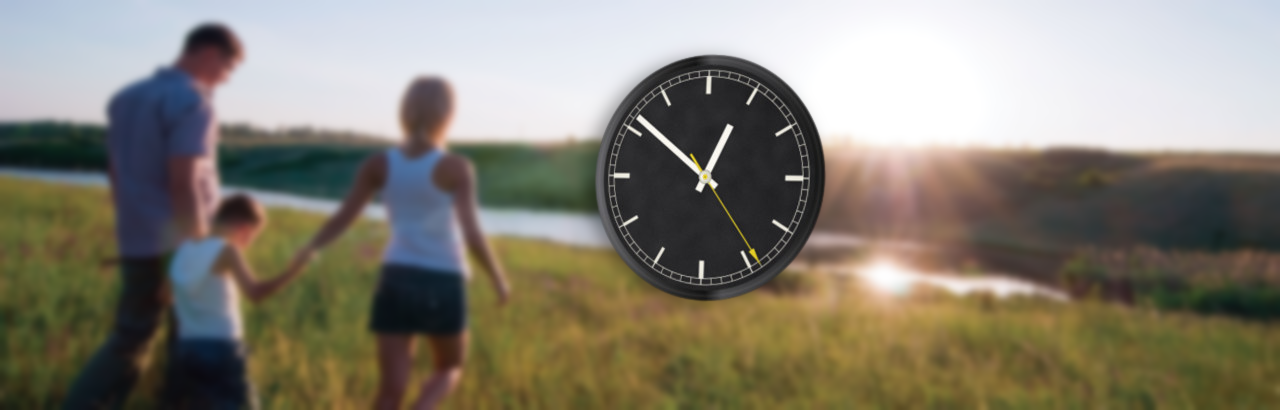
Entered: 12 h 51 min 24 s
